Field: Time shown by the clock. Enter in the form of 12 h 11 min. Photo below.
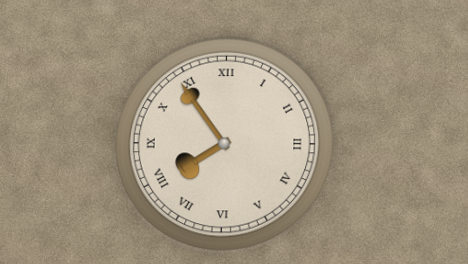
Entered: 7 h 54 min
